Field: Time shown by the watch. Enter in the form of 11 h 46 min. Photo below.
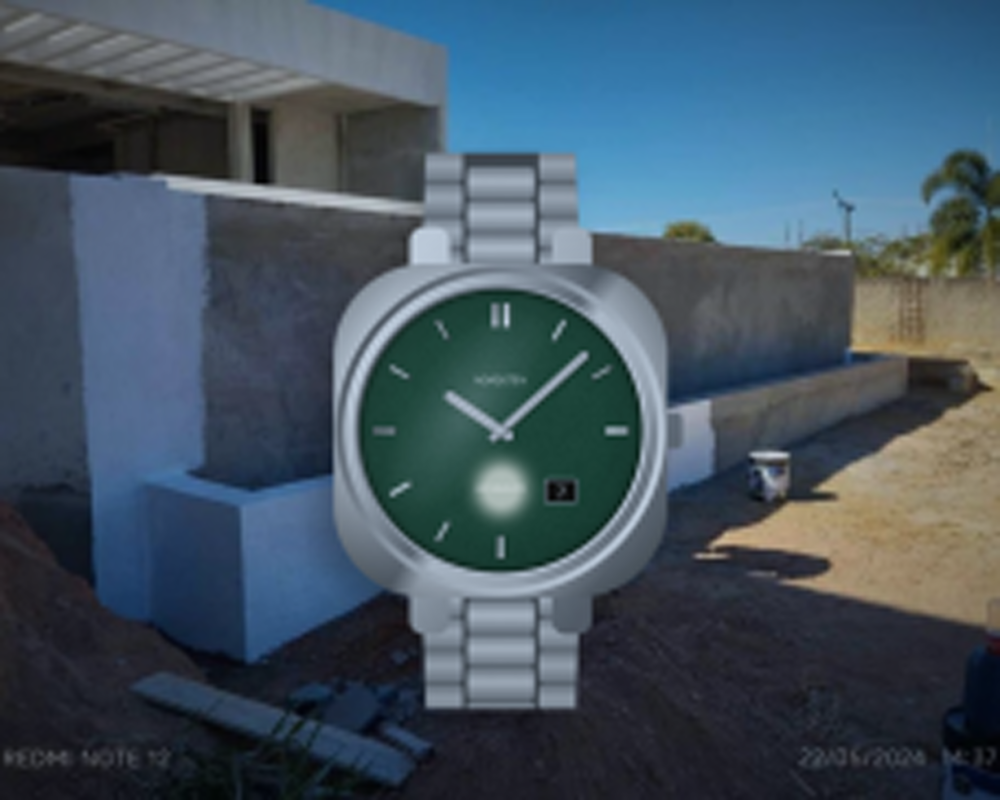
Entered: 10 h 08 min
